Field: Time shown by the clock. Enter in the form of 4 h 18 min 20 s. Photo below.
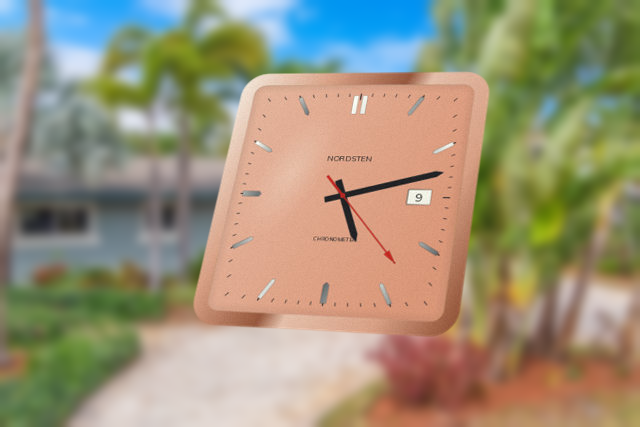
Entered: 5 h 12 min 23 s
